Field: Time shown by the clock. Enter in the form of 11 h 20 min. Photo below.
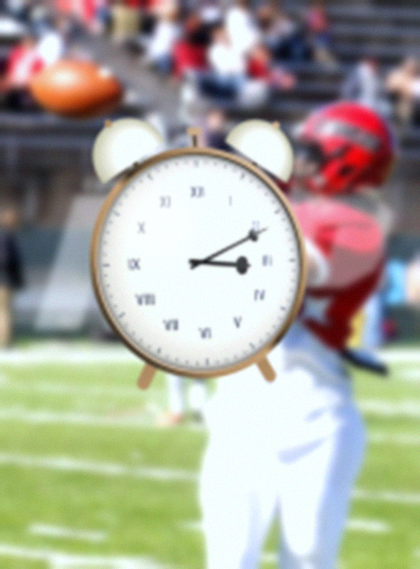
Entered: 3 h 11 min
